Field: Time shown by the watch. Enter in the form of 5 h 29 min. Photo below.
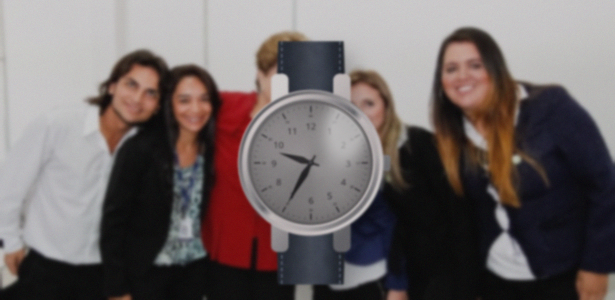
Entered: 9 h 35 min
